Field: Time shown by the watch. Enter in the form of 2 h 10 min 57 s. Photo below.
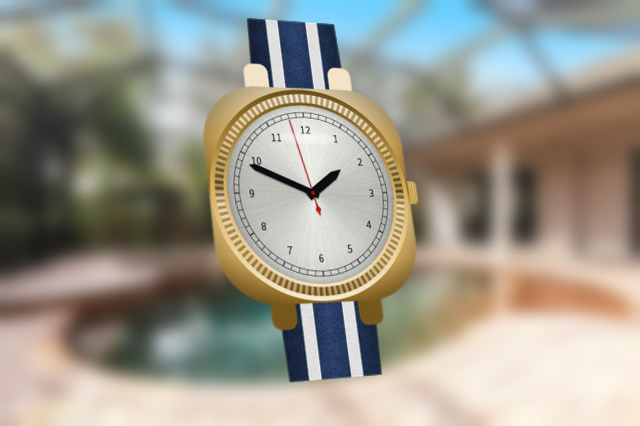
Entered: 1 h 48 min 58 s
